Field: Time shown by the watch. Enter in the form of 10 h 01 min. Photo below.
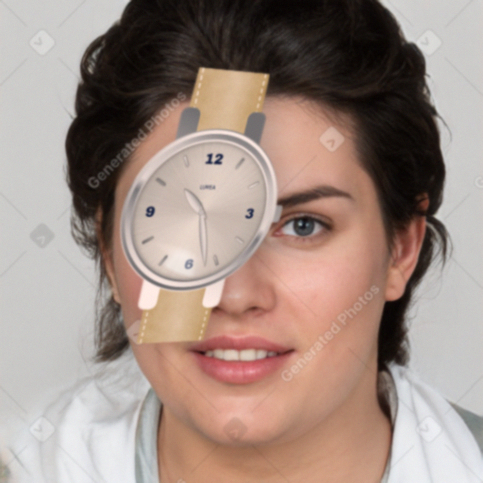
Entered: 10 h 27 min
